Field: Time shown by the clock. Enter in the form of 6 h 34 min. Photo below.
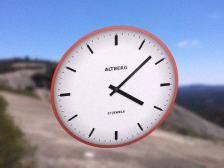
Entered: 4 h 08 min
